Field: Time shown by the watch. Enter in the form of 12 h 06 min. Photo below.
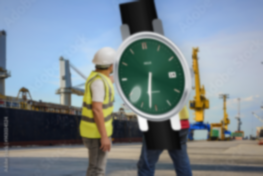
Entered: 6 h 32 min
